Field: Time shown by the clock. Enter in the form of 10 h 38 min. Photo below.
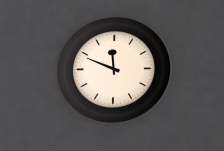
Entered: 11 h 49 min
